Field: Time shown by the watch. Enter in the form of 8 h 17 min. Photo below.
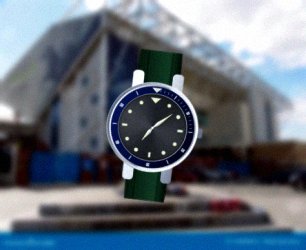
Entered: 7 h 08 min
